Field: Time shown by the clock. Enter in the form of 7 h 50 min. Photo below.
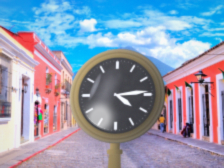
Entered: 4 h 14 min
